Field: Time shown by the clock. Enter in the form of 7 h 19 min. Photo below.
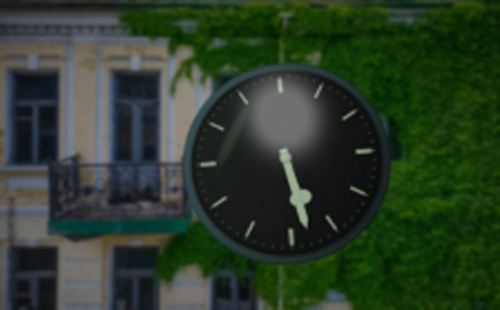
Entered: 5 h 28 min
